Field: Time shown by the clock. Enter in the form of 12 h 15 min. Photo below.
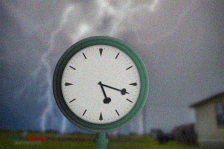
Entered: 5 h 18 min
